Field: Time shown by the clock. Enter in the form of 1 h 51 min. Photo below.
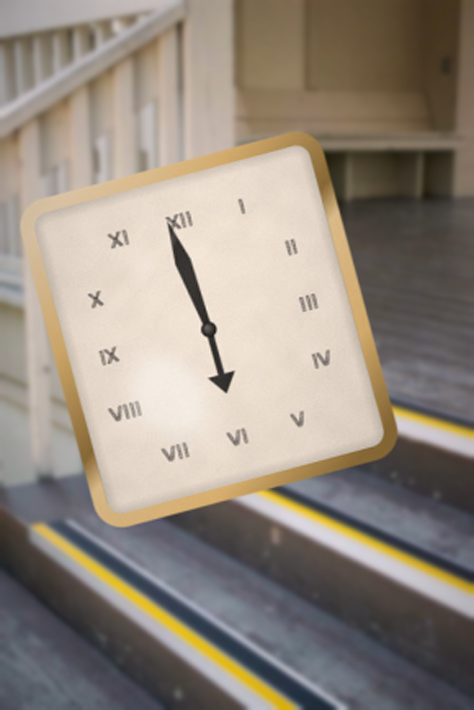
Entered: 5 h 59 min
